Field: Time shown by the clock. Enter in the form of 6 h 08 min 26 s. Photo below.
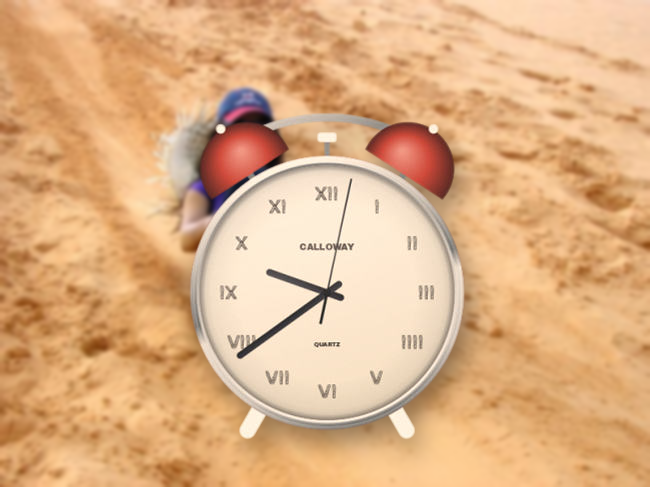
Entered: 9 h 39 min 02 s
